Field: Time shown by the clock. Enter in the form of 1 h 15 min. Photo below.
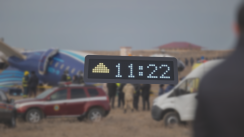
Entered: 11 h 22 min
